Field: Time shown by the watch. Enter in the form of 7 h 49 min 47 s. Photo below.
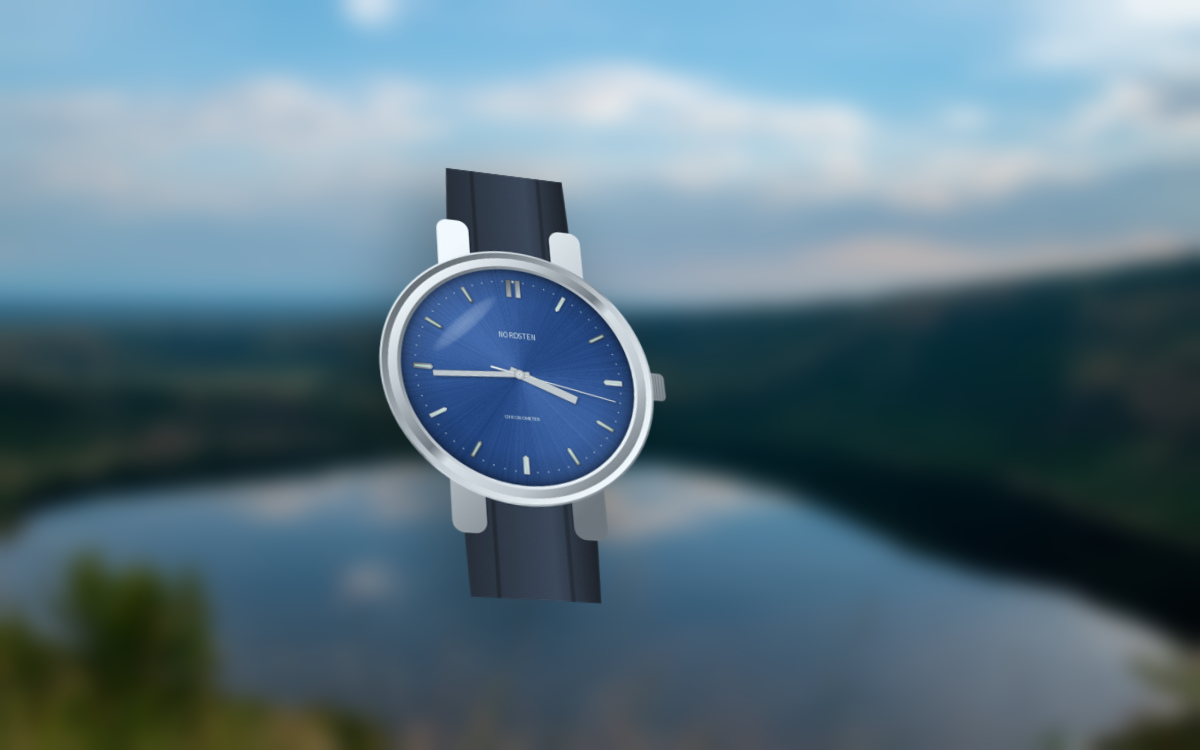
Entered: 3 h 44 min 17 s
